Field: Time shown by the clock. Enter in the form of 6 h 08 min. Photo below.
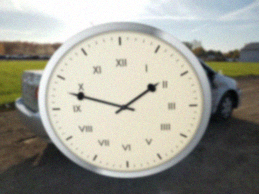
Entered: 1 h 48 min
